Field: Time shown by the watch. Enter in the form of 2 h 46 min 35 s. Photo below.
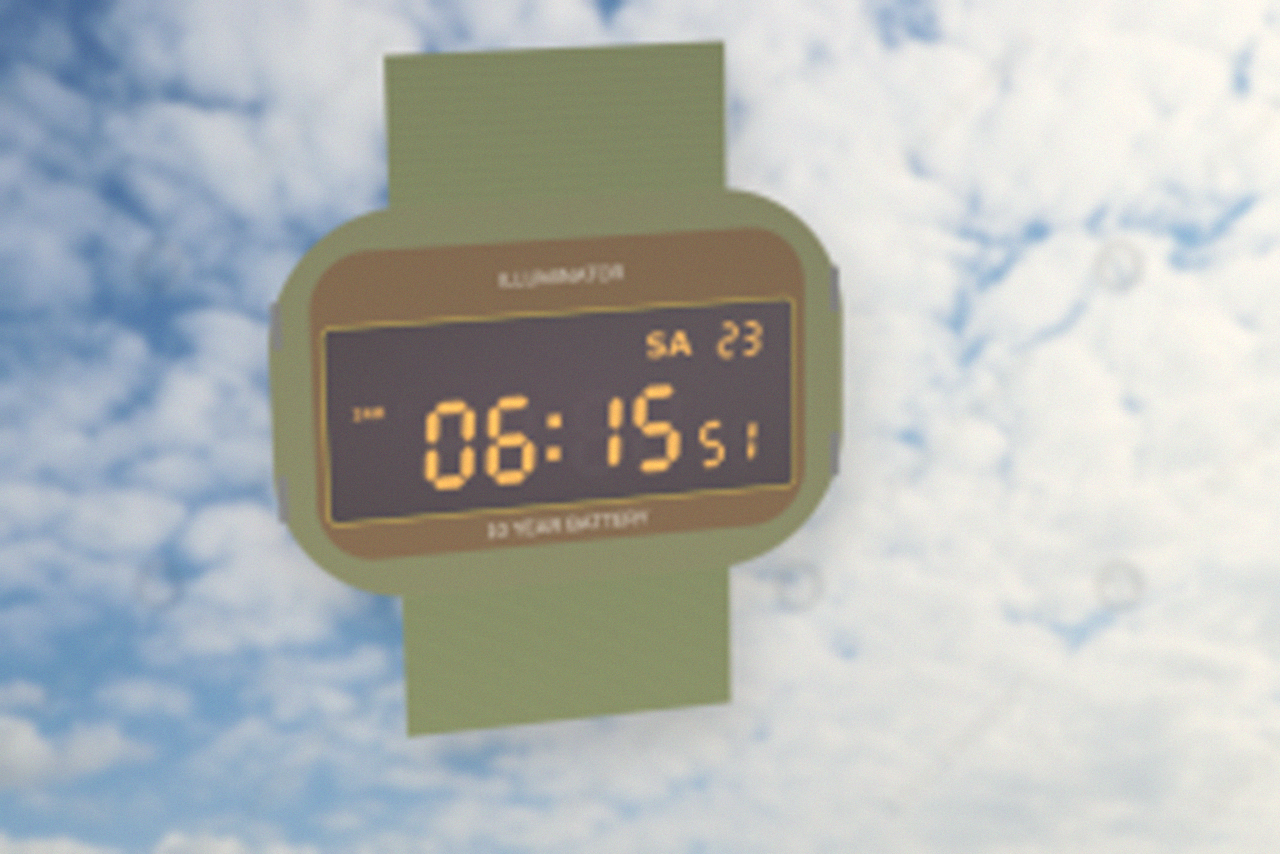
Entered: 6 h 15 min 51 s
